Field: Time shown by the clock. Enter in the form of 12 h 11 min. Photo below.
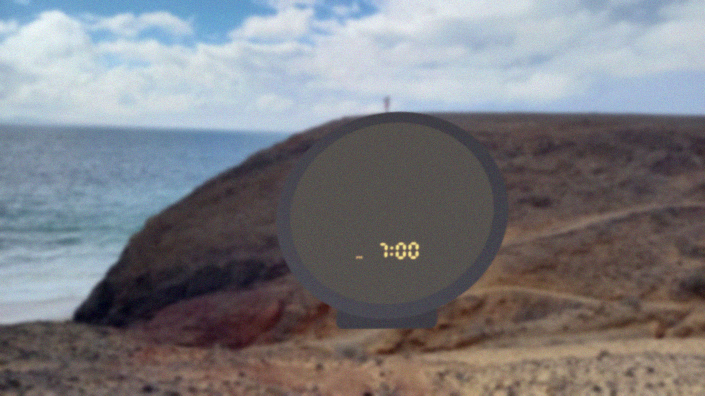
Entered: 7 h 00 min
